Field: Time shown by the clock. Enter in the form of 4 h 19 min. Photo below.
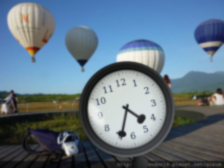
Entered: 4 h 34 min
